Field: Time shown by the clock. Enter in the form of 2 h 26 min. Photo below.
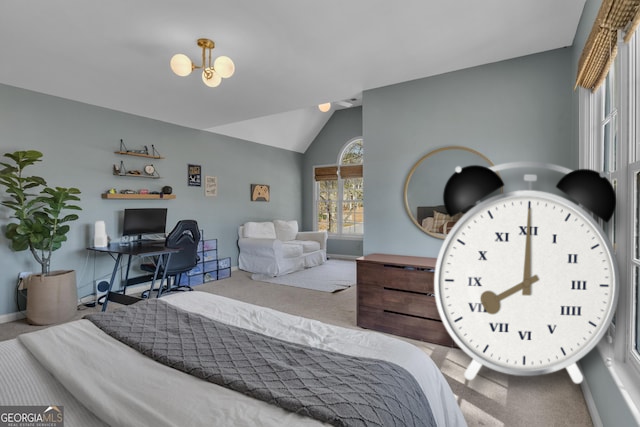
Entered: 8 h 00 min
